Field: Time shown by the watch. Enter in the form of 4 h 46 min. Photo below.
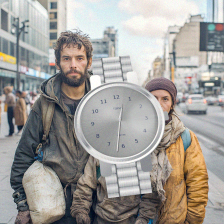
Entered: 12 h 32 min
